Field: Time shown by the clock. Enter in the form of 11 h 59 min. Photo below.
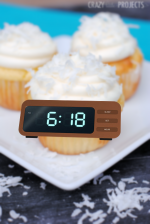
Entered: 6 h 18 min
